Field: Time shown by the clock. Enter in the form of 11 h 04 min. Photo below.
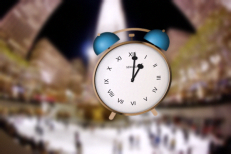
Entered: 1 h 01 min
